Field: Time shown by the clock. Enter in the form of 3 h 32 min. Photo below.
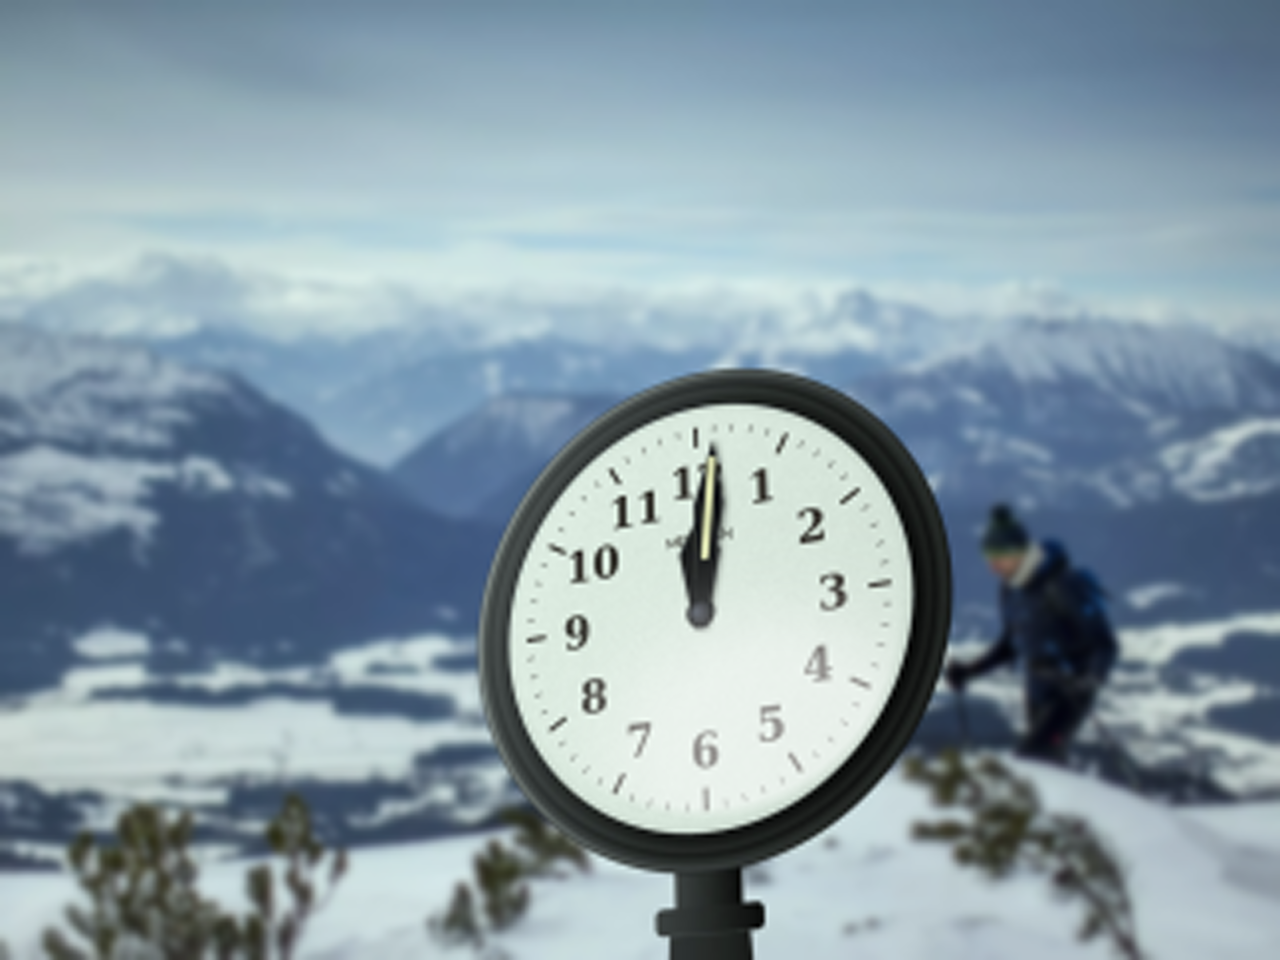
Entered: 12 h 01 min
